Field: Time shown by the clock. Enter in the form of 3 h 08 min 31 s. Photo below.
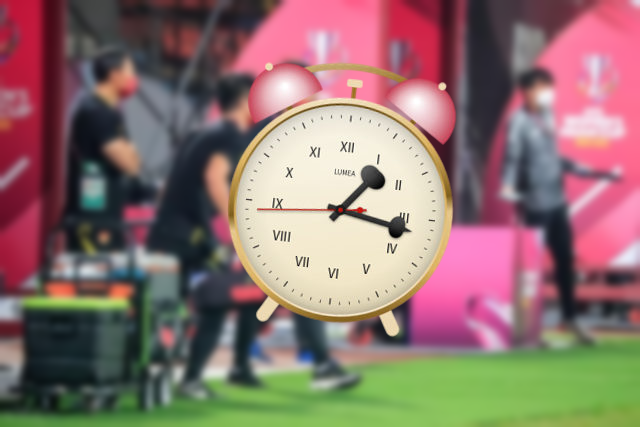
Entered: 1 h 16 min 44 s
